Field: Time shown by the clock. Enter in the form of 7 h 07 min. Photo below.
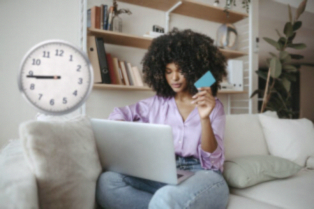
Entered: 8 h 44 min
